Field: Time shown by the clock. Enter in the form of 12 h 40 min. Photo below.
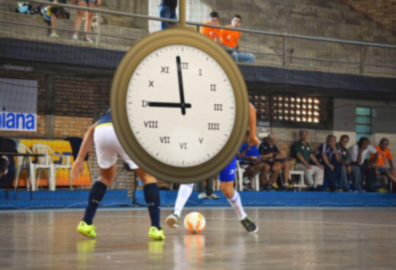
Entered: 8 h 59 min
